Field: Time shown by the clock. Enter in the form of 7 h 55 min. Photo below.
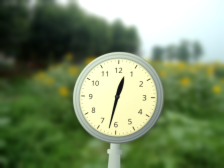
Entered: 12 h 32 min
